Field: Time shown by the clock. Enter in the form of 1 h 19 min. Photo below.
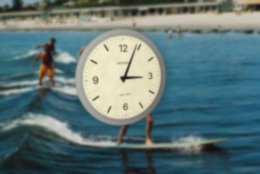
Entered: 3 h 04 min
